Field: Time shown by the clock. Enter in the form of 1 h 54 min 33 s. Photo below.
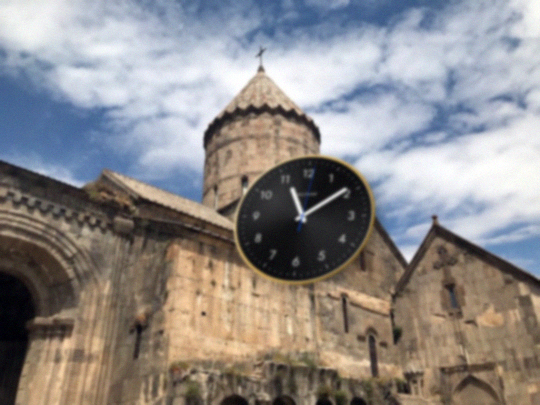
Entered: 11 h 09 min 01 s
